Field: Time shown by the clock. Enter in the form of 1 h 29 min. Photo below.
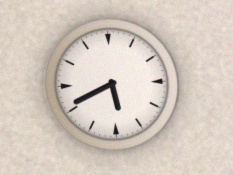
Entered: 5 h 41 min
